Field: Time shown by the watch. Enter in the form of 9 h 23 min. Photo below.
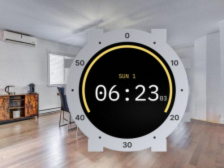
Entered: 6 h 23 min
